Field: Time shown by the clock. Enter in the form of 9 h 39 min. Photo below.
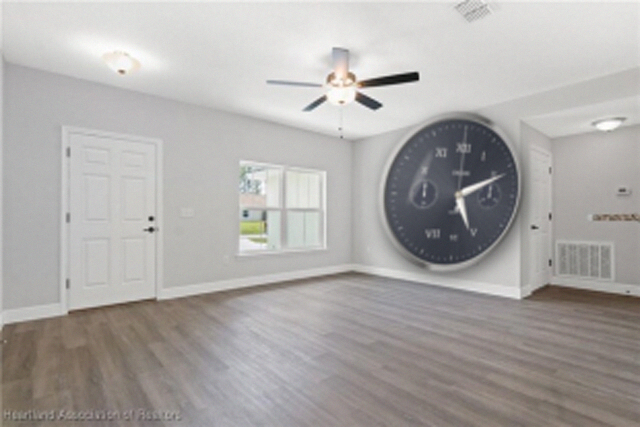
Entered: 5 h 11 min
